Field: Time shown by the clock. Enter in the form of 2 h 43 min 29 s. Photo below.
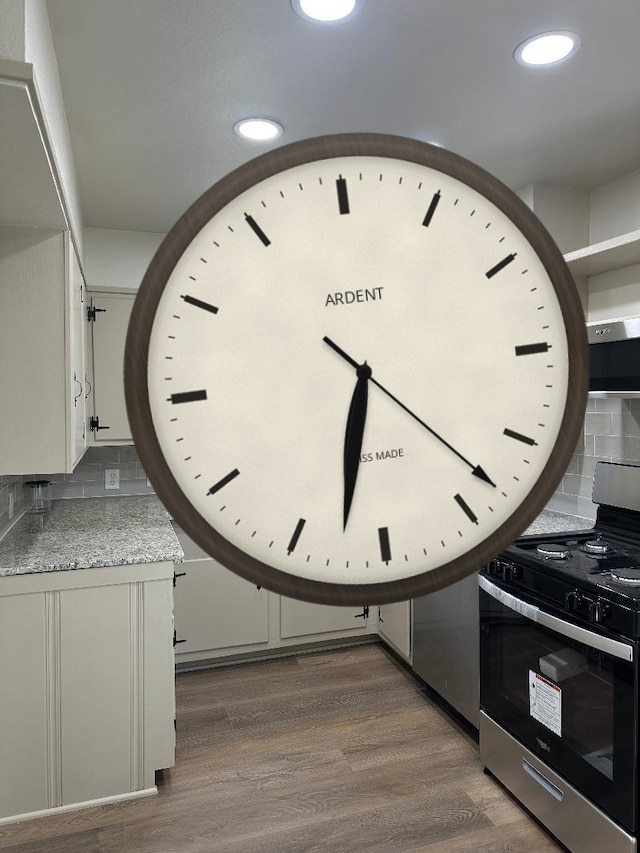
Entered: 6 h 32 min 23 s
